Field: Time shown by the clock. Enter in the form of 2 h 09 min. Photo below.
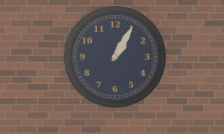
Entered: 1 h 05 min
